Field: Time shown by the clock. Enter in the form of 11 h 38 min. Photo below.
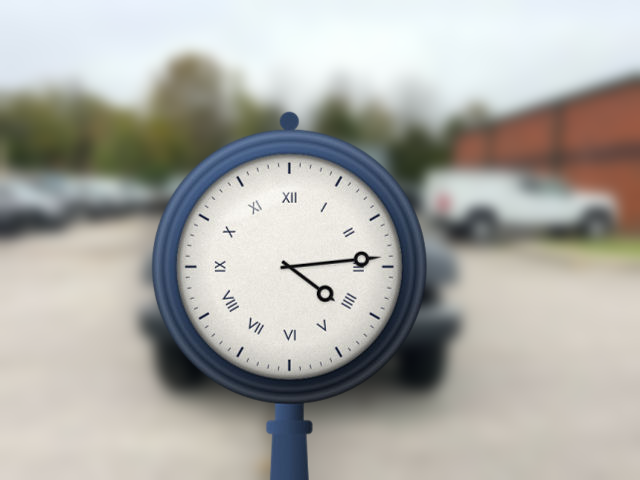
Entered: 4 h 14 min
